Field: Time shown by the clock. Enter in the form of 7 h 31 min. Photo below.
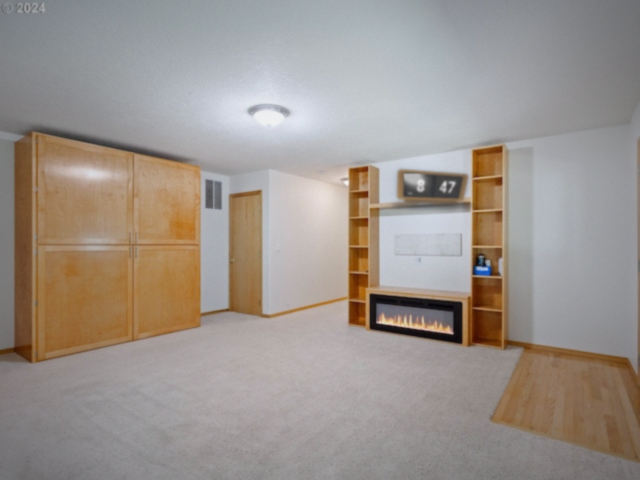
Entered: 8 h 47 min
